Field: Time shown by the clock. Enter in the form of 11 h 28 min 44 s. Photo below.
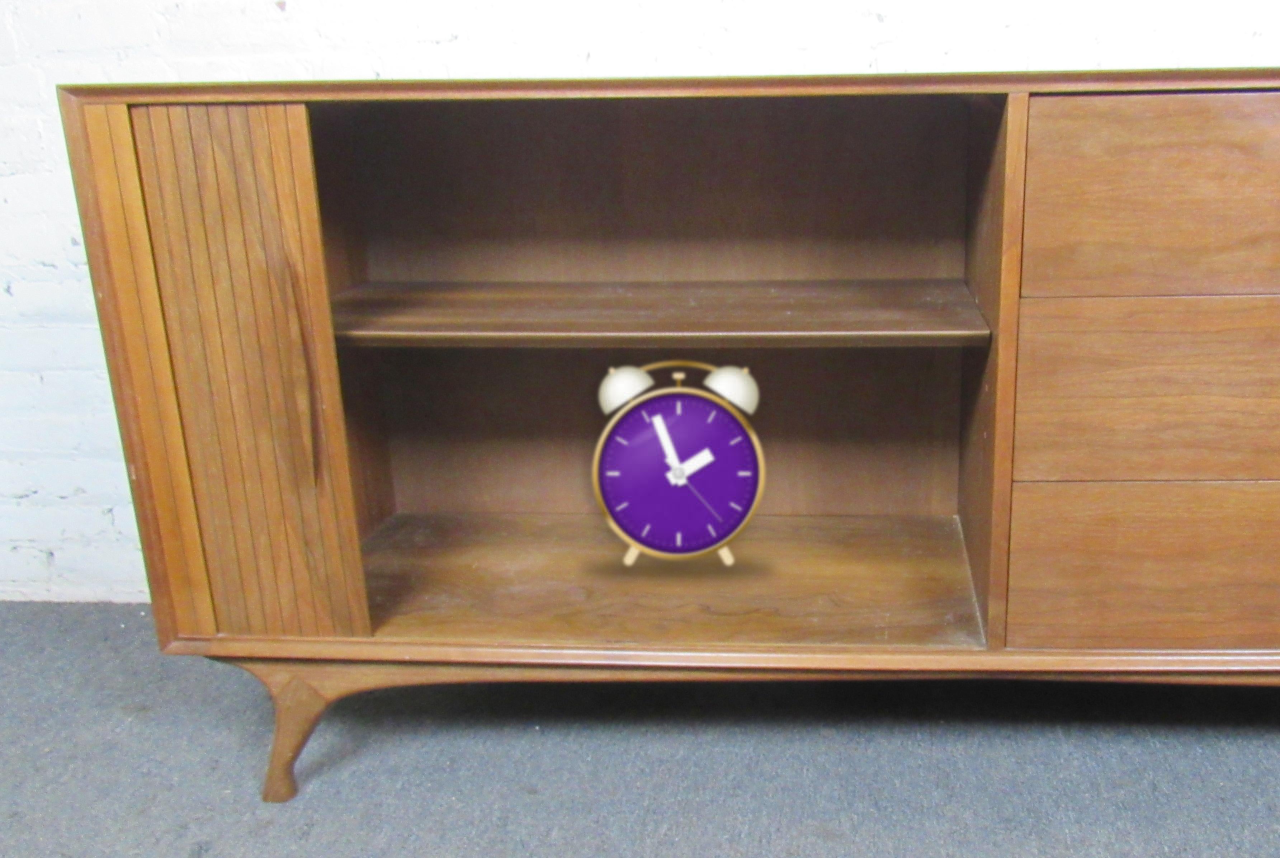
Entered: 1 h 56 min 23 s
